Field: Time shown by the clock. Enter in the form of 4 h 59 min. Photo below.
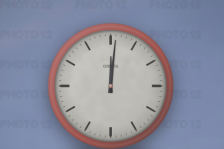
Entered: 12 h 01 min
